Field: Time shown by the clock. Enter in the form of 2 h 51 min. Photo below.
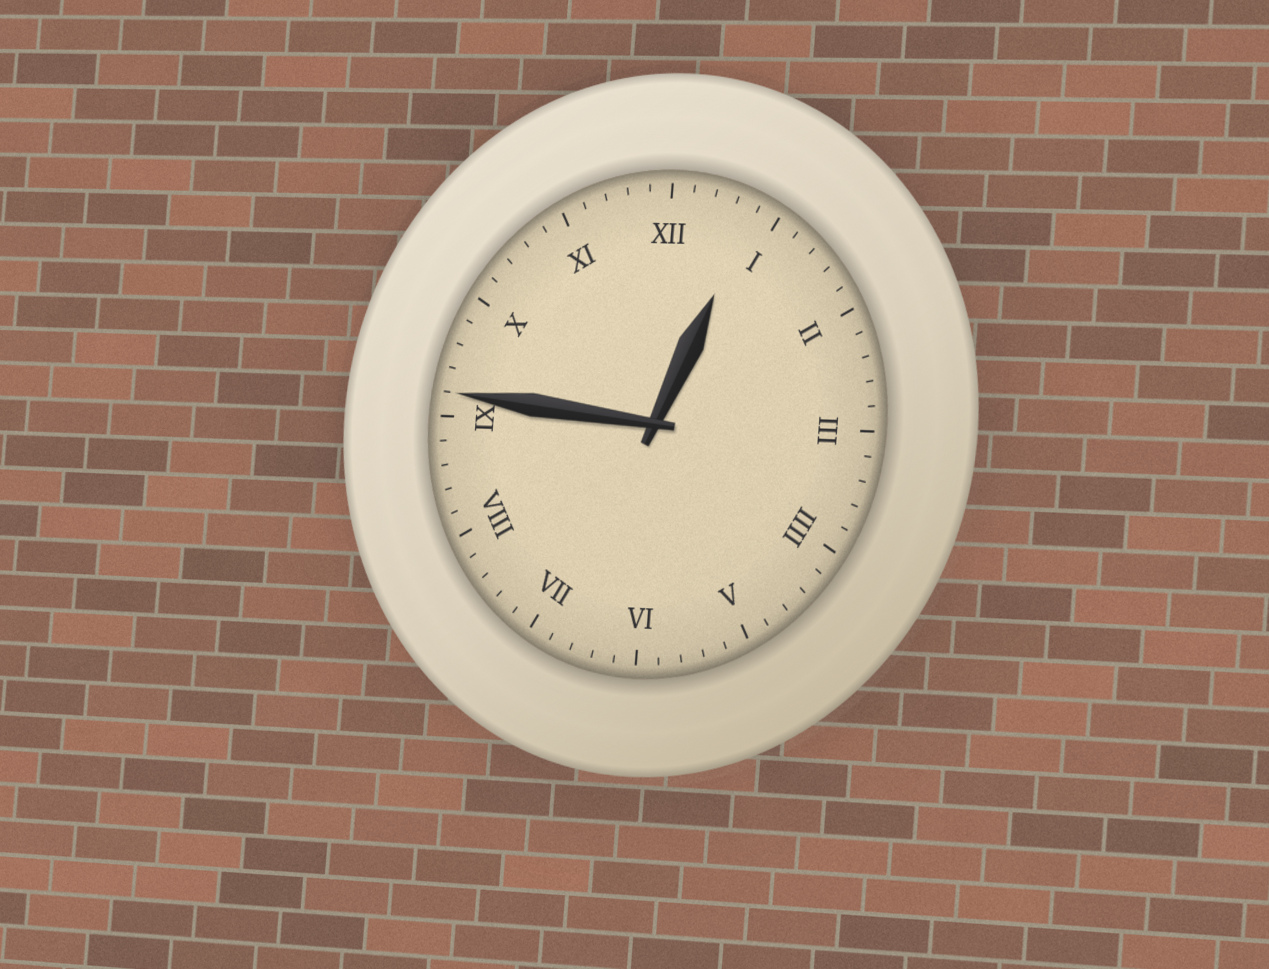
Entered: 12 h 46 min
